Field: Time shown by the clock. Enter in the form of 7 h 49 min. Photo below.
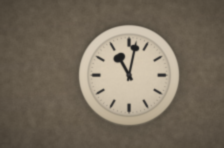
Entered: 11 h 02 min
